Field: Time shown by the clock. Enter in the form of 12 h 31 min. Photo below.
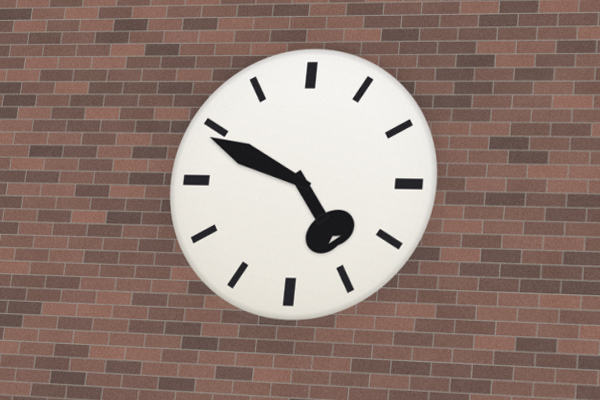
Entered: 4 h 49 min
